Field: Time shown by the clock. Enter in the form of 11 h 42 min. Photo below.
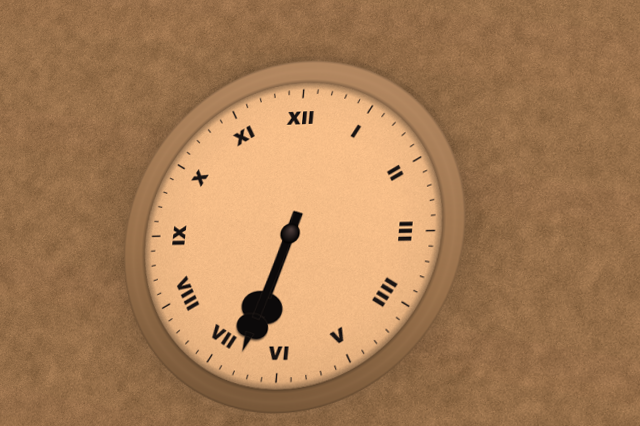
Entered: 6 h 33 min
